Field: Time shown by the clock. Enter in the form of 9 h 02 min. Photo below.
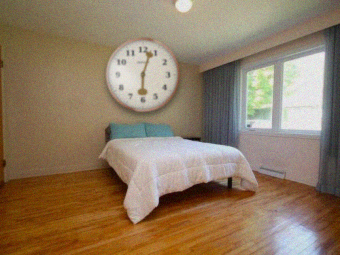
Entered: 6 h 03 min
